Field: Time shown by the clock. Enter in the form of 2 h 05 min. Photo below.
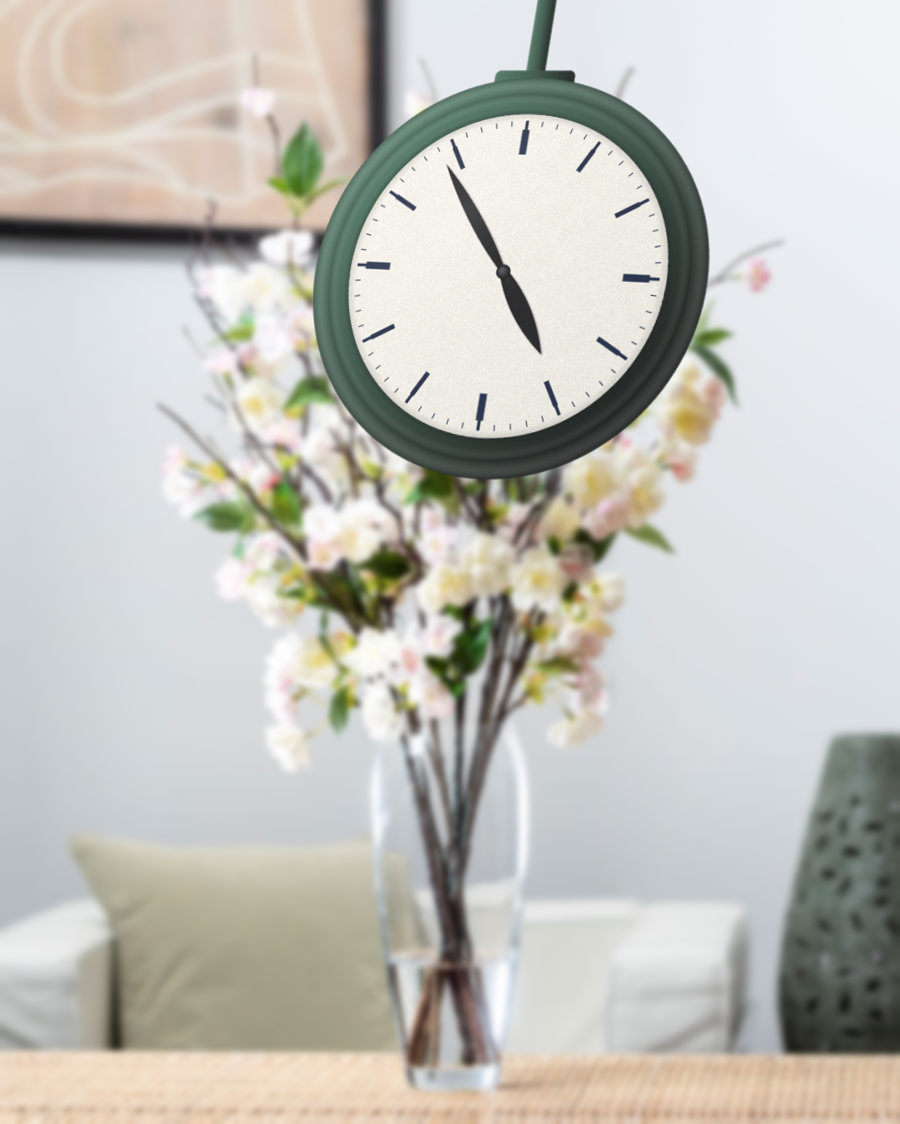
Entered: 4 h 54 min
